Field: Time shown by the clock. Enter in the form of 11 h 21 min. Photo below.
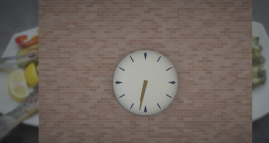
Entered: 6 h 32 min
